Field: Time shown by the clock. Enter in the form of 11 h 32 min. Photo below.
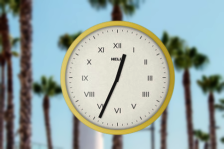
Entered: 12 h 34 min
